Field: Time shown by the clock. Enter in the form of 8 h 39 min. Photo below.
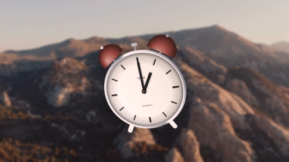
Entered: 1 h 00 min
